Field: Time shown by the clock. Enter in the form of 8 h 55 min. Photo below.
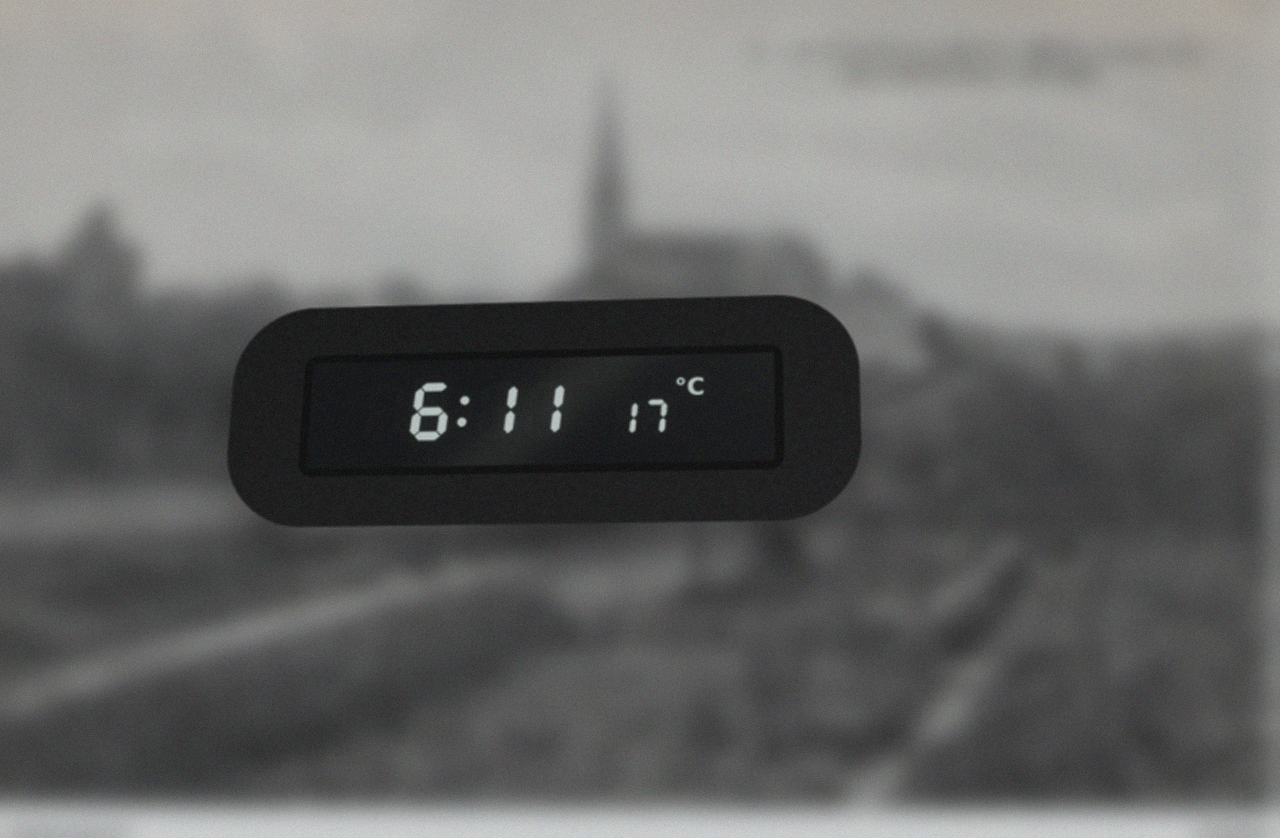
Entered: 6 h 11 min
